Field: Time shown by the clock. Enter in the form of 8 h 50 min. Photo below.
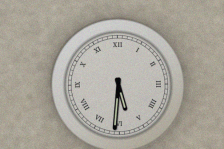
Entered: 5 h 31 min
